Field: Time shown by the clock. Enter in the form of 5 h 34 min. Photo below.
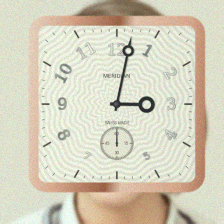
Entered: 3 h 02 min
